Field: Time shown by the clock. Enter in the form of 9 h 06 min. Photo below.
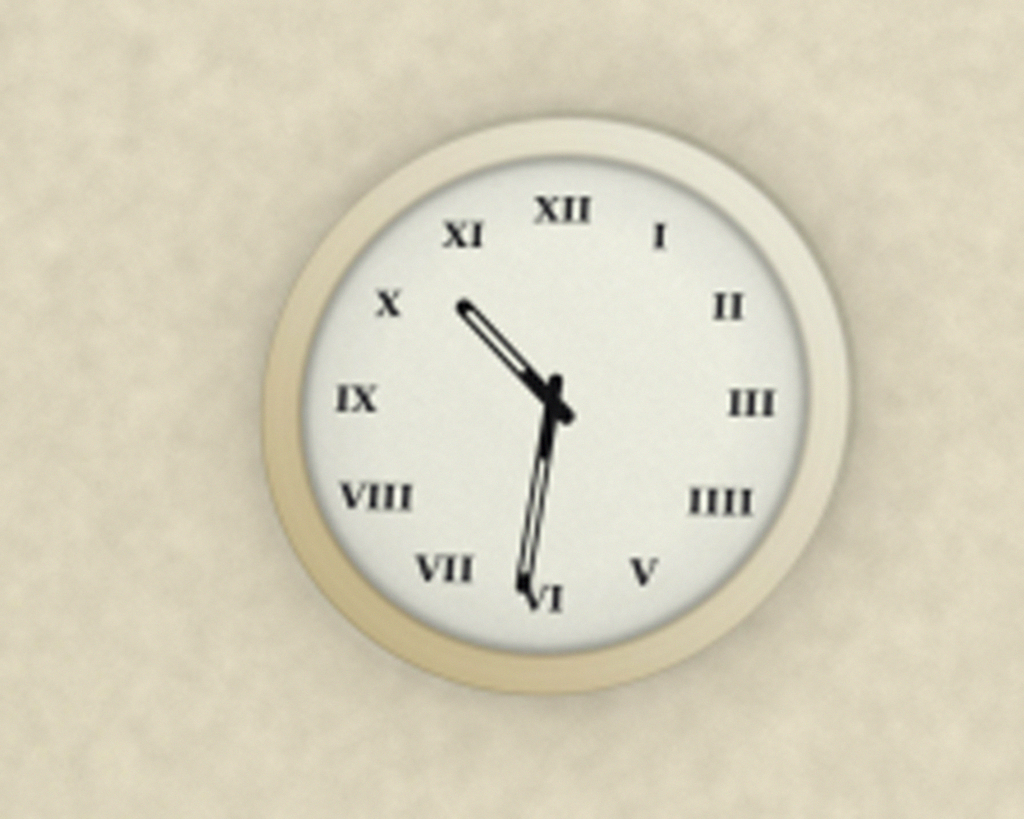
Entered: 10 h 31 min
